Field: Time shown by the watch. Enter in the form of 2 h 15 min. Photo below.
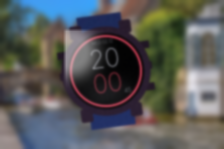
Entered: 20 h 00 min
